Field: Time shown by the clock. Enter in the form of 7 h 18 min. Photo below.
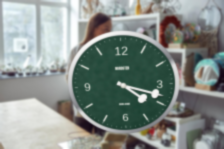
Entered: 4 h 18 min
